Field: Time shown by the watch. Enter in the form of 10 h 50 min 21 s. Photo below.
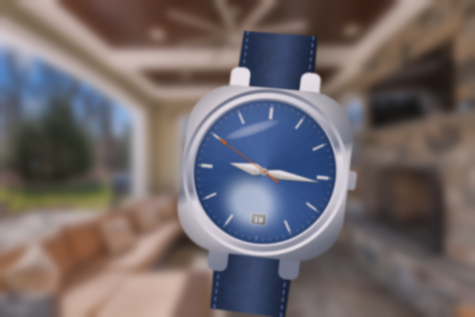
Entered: 9 h 15 min 50 s
